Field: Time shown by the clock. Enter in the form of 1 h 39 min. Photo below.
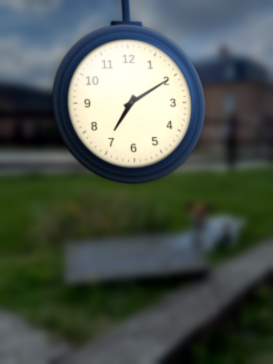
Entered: 7 h 10 min
